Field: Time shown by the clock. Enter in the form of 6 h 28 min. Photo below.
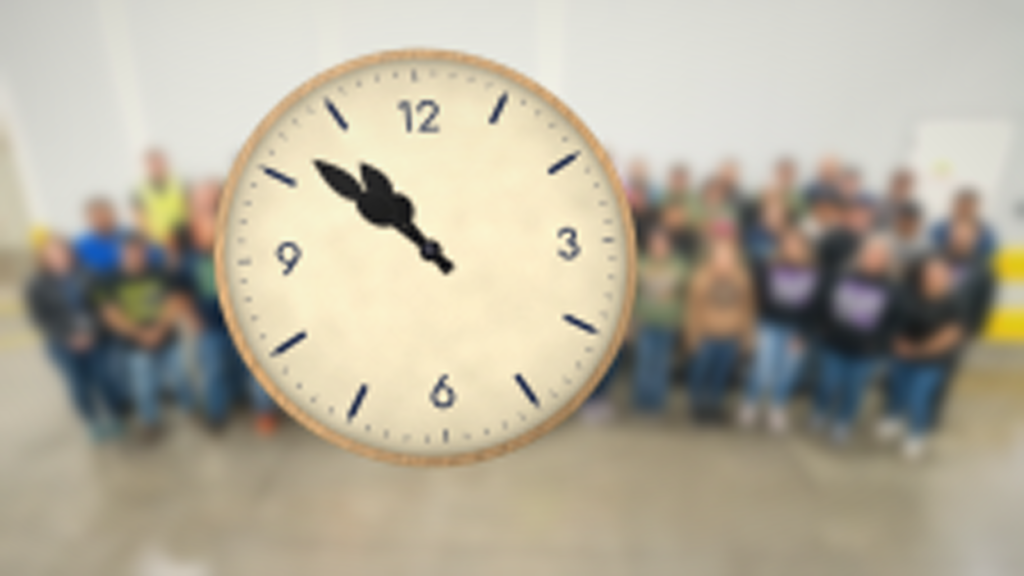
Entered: 10 h 52 min
